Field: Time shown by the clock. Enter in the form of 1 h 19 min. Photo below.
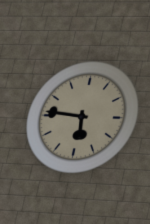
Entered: 5 h 46 min
